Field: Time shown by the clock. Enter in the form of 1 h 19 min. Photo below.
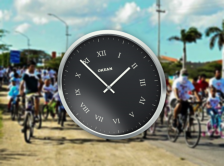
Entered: 1 h 54 min
